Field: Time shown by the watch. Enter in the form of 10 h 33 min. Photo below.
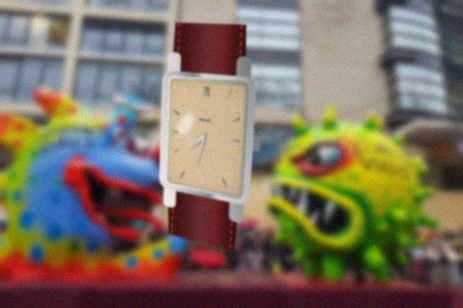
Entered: 7 h 32 min
